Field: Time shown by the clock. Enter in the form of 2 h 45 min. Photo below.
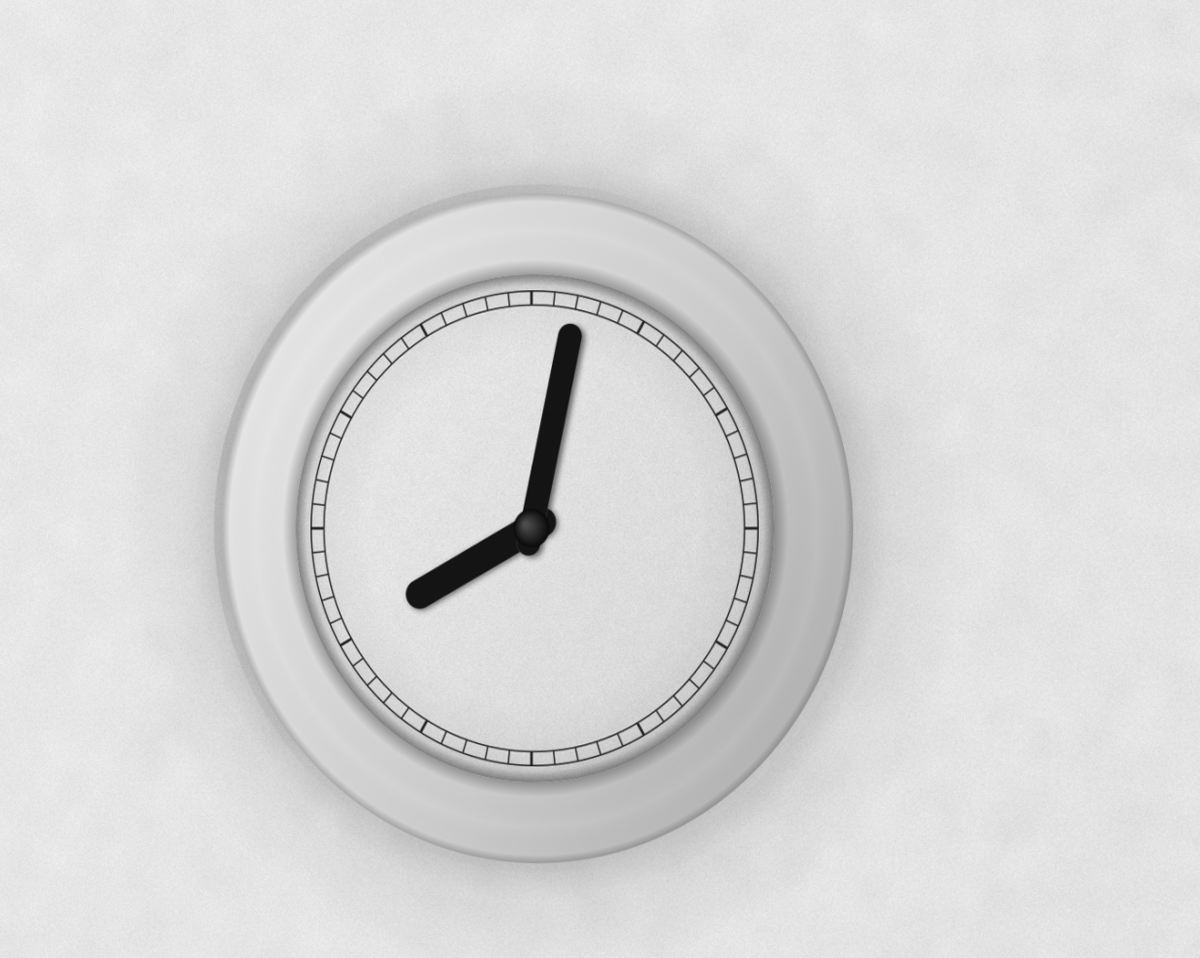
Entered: 8 h 02 min
